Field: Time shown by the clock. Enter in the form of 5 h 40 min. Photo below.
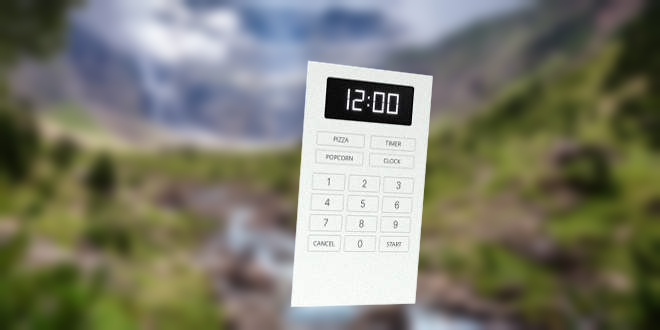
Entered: 12 h 00 min
